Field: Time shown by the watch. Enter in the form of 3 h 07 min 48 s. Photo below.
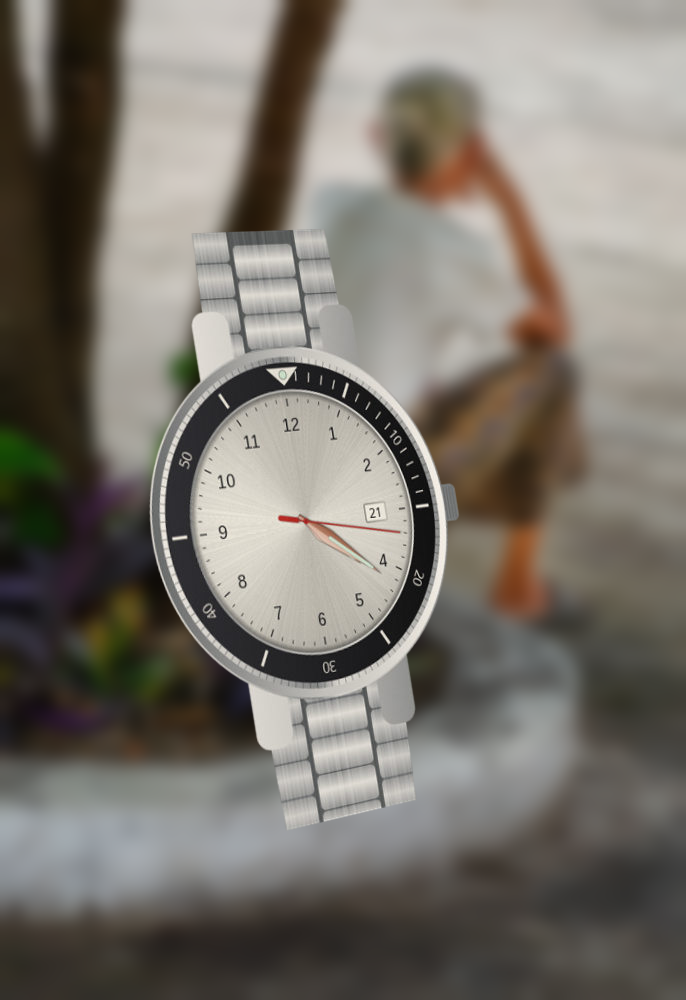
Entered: 4 h 21 min 17 s
